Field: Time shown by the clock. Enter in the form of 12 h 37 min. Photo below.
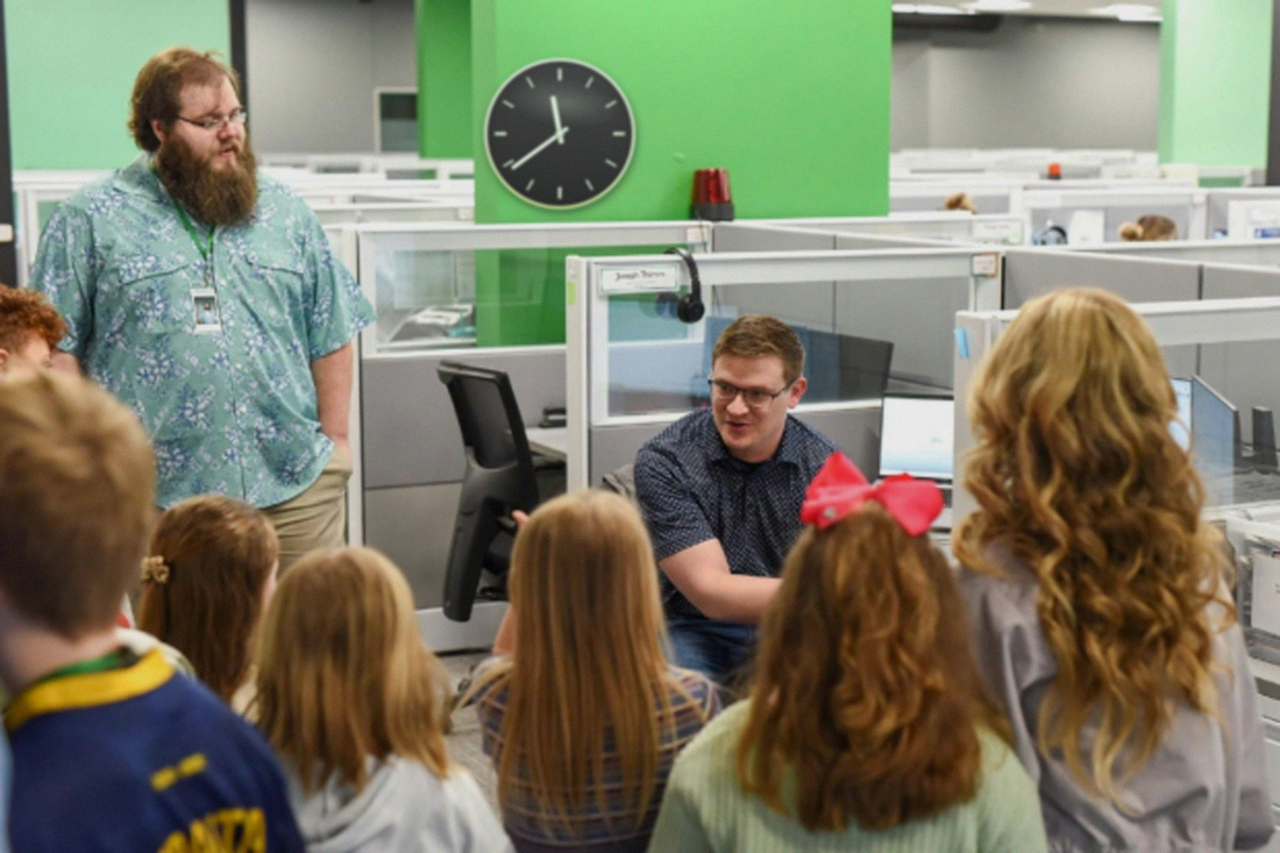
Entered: 11 h 39 min
